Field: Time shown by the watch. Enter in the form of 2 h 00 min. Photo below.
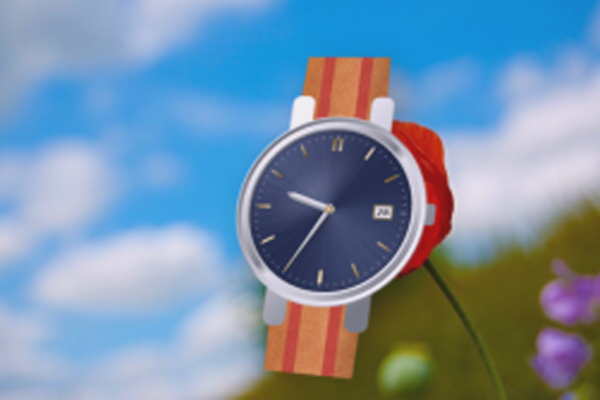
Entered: 9 h 35 min
